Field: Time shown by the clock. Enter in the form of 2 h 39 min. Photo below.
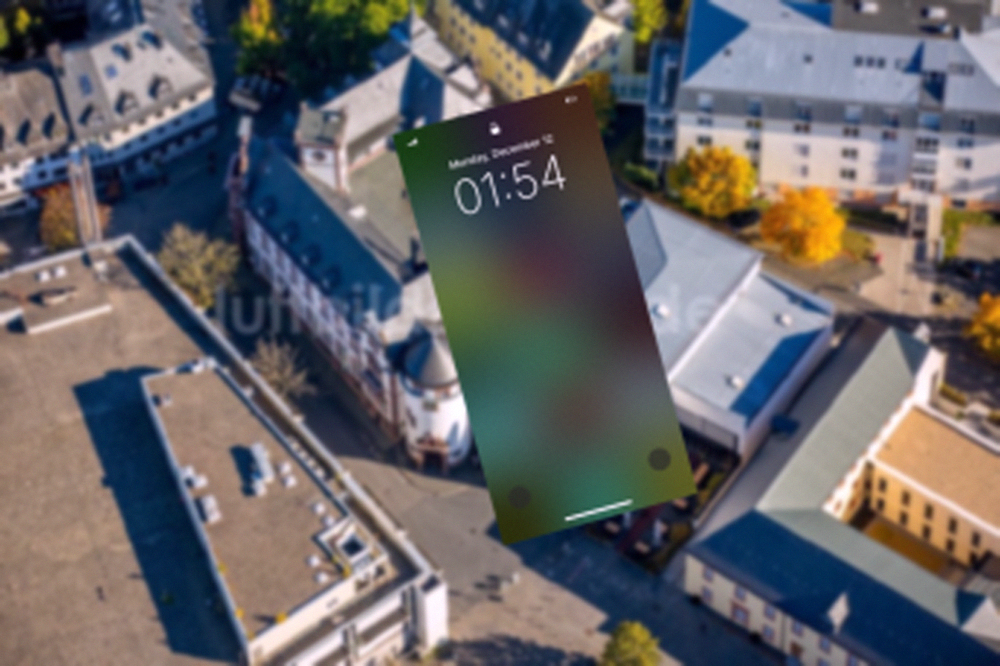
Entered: 1 h 54 min
